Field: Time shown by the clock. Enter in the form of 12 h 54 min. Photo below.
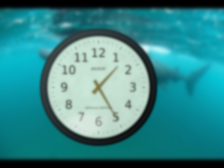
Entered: 1 h 25 min
